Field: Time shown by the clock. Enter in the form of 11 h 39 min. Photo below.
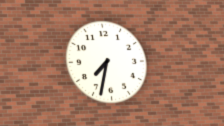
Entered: 7 h 33 min
